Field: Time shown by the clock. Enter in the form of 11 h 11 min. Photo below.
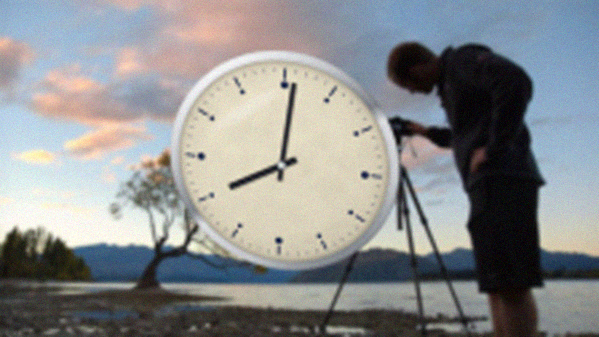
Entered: 8 h 01 min
